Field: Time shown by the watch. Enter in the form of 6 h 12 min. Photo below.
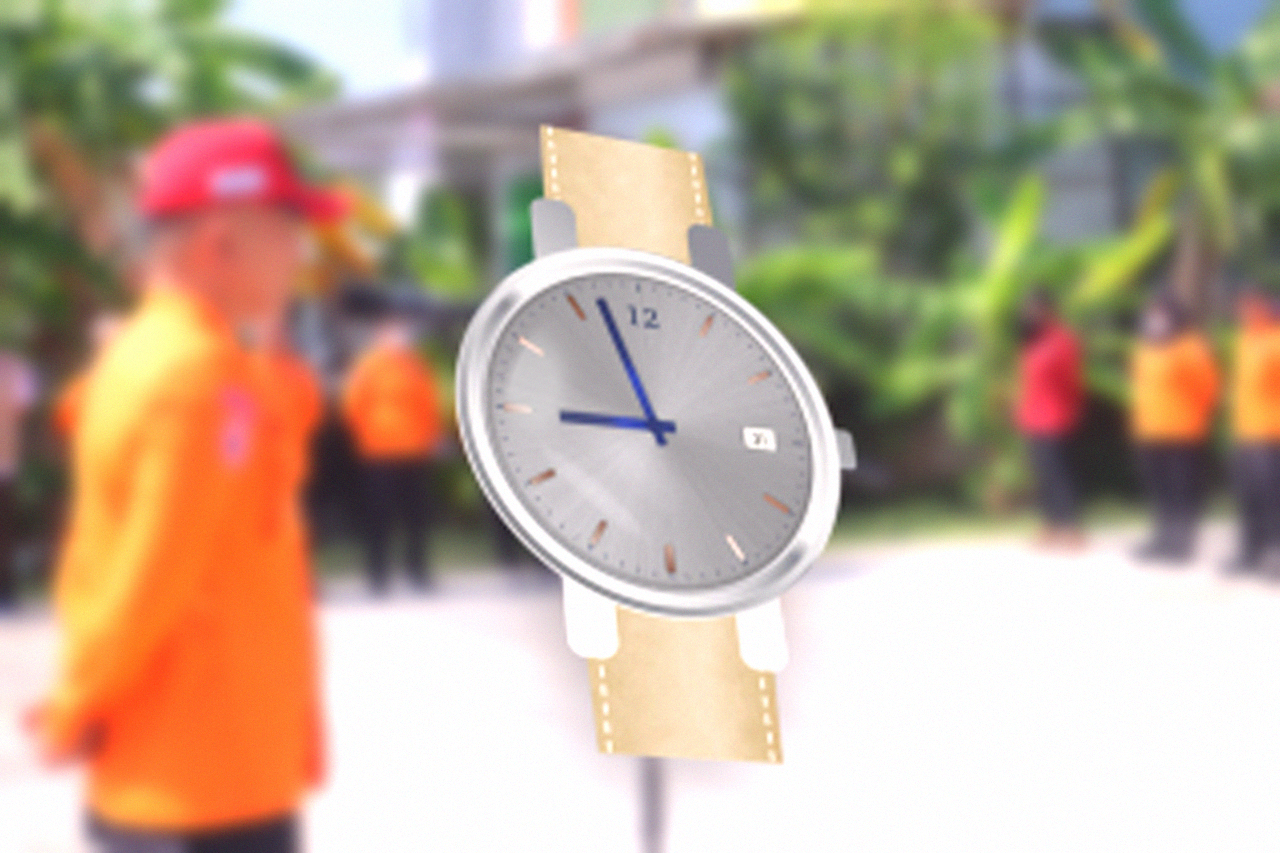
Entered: 8 h 57 min
